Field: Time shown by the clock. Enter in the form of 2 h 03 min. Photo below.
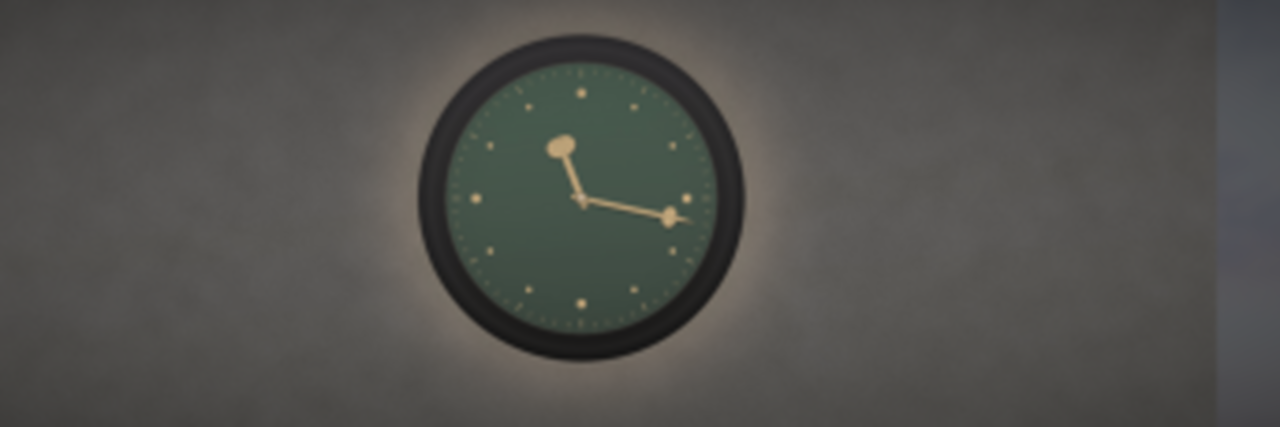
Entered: 11 h 17 min
